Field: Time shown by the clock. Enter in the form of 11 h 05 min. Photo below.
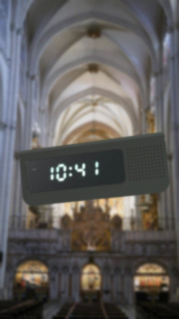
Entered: 10 h 41 min
